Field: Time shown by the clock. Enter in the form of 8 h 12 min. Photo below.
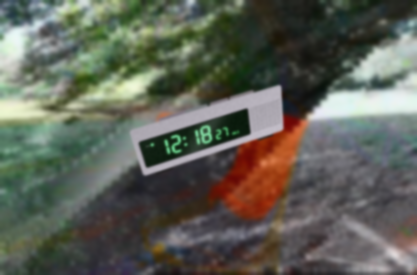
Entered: 12 h 18 min
